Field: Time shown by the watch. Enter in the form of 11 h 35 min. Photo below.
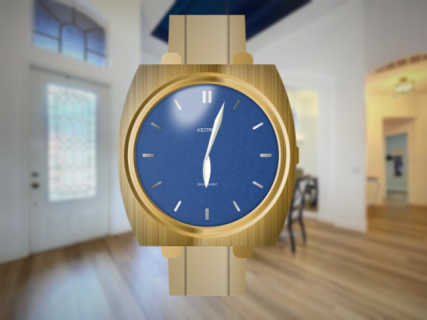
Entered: 6 h 03 min
